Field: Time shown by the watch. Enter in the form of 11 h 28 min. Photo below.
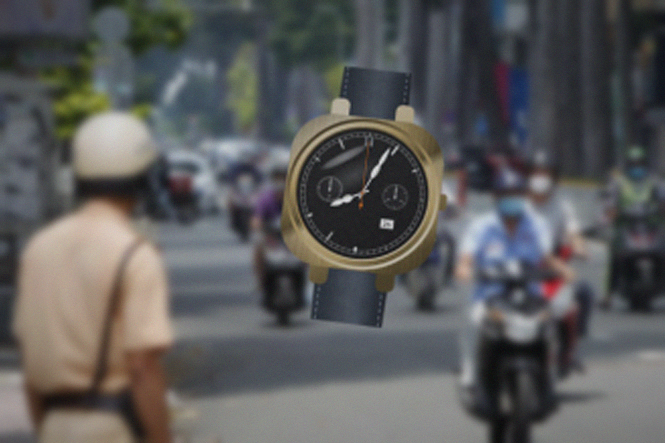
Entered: 8 h 04 min
